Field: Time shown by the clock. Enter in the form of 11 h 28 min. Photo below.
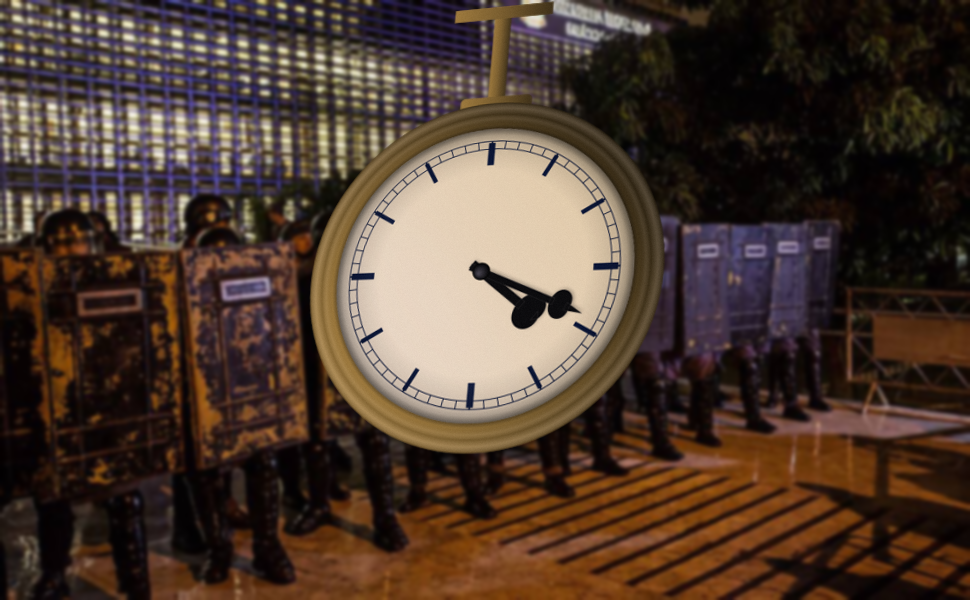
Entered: 4 h 19 min
